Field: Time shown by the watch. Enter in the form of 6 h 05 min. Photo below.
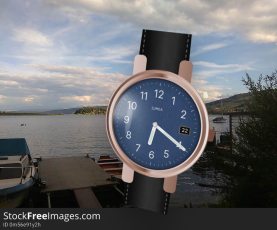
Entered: 6 h 20 min
